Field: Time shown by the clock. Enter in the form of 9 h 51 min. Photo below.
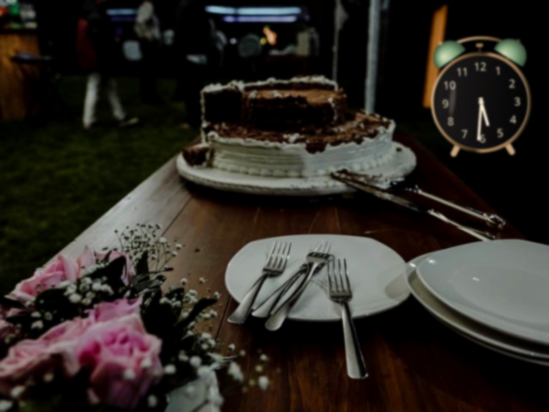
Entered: 5 h 31 min
